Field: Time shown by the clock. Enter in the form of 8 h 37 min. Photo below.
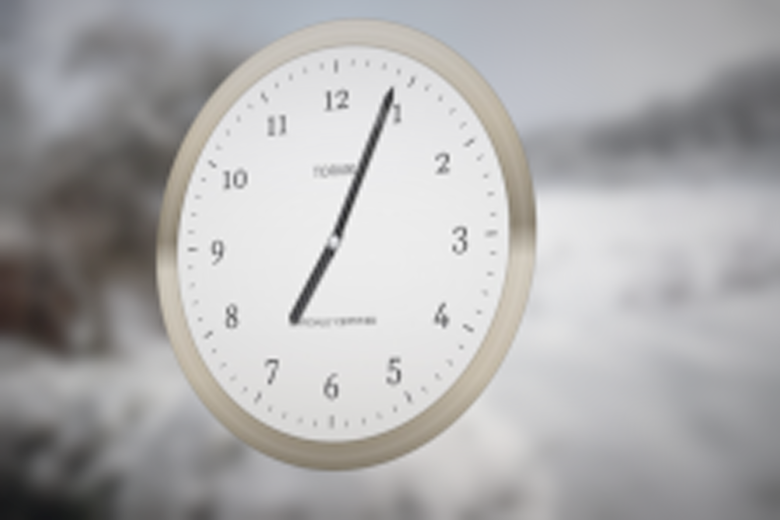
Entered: 7 h 04 min
